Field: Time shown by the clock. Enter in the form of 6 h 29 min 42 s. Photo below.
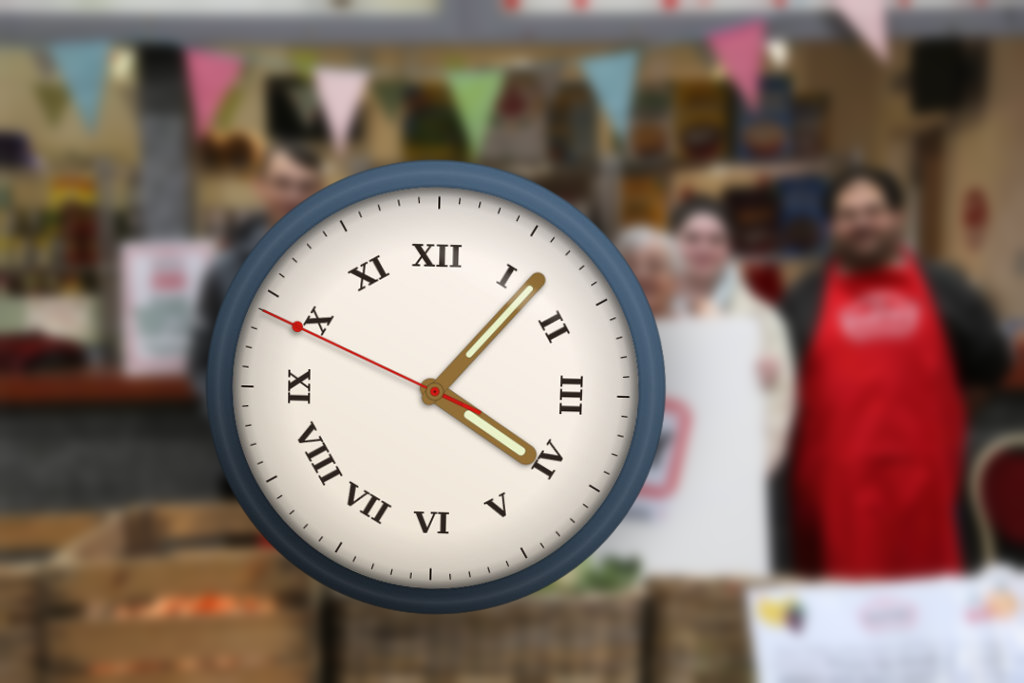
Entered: 4 h 06 min 49 s
